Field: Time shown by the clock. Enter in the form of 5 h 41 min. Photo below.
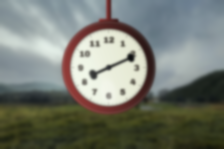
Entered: 8 h 11 min
